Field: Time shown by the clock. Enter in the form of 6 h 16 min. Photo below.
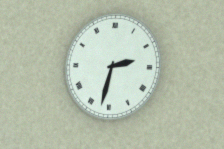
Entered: 2 h 32 min
